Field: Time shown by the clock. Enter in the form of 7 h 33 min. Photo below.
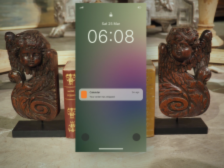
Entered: 6 h 08 min
